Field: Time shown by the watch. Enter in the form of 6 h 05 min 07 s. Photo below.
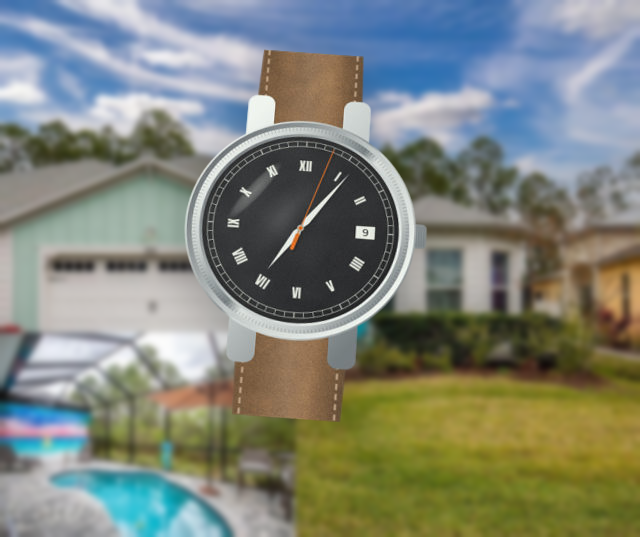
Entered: 7 h 06 min 03 s
